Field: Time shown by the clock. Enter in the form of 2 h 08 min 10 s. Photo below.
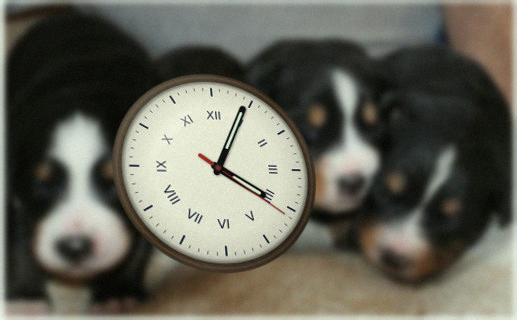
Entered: 4 h 04 min 21 s
